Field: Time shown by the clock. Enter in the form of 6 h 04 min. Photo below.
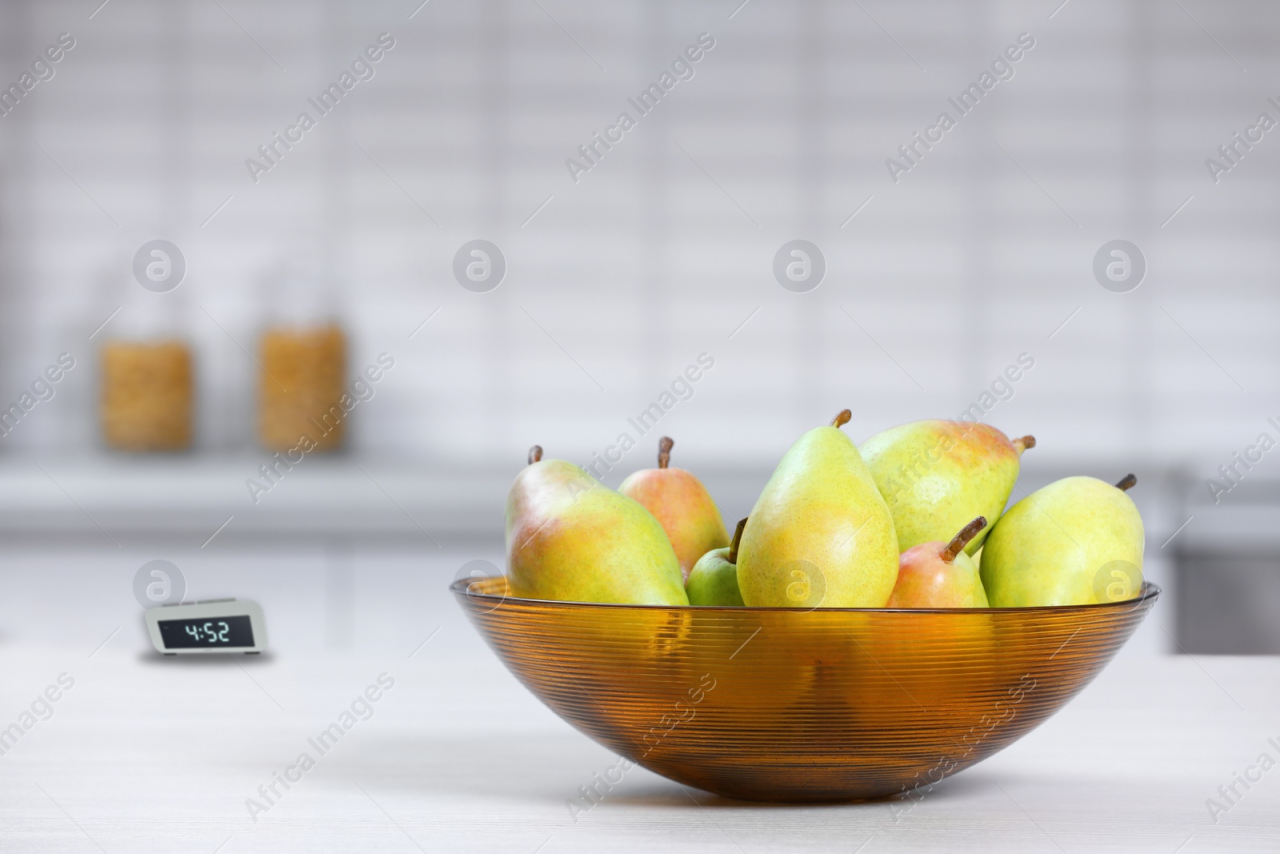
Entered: 4 h 52 min
